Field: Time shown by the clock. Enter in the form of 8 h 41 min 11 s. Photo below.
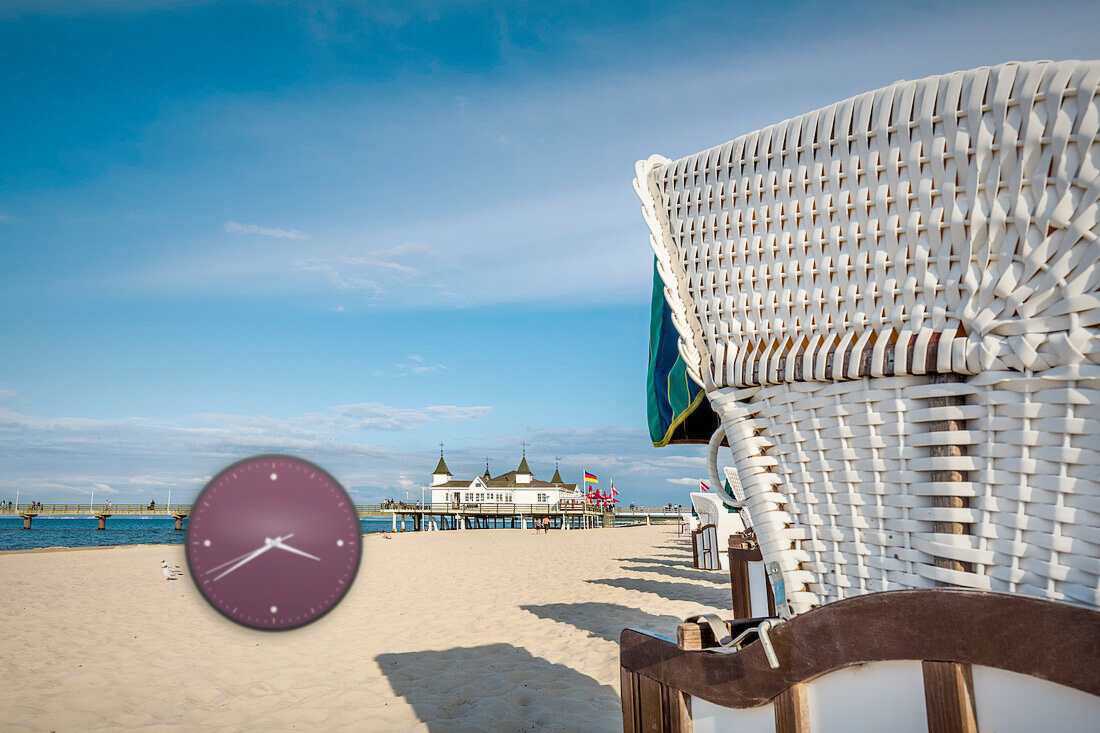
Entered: 3 h 39 min 41 s
